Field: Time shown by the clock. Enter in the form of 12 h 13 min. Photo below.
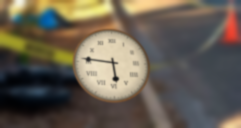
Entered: 5 h 46 min
